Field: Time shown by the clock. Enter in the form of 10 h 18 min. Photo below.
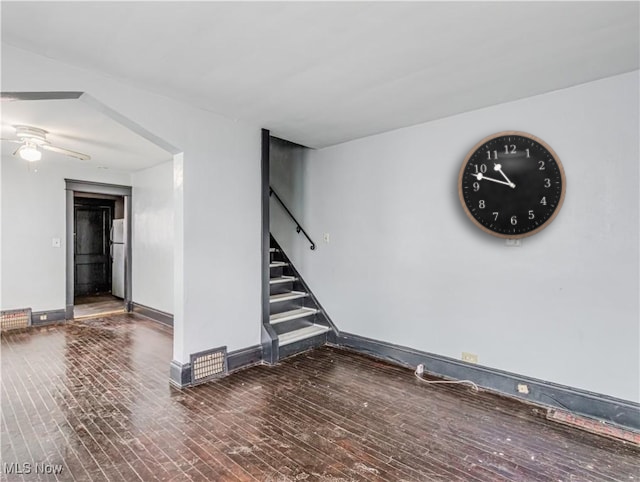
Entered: 10 h 48 min
